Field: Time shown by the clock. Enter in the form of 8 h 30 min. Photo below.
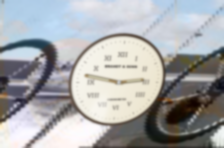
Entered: 2 h 47 min
